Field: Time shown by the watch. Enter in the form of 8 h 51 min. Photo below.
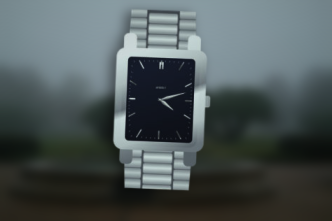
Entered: 4 h 12 min
